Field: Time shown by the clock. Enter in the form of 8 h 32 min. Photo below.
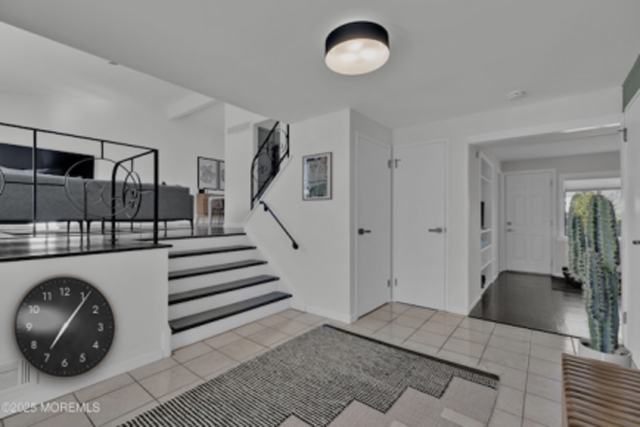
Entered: 7 h 06 min
